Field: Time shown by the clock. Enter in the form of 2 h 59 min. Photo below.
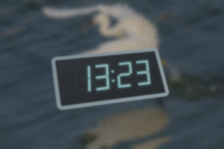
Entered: 13 h 23 min
